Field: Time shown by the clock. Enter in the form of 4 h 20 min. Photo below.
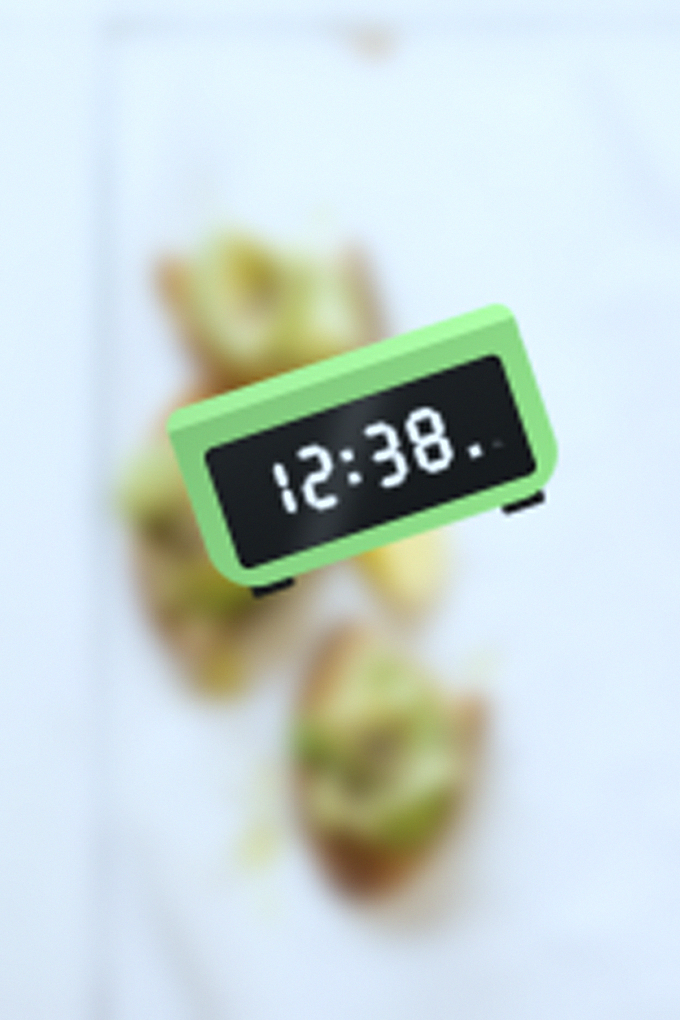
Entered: 12 h 38 min
